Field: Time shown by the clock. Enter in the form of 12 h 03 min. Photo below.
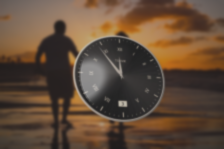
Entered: 11 h 54 min
